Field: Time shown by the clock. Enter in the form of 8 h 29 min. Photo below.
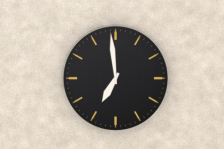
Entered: 6 h 59 min
